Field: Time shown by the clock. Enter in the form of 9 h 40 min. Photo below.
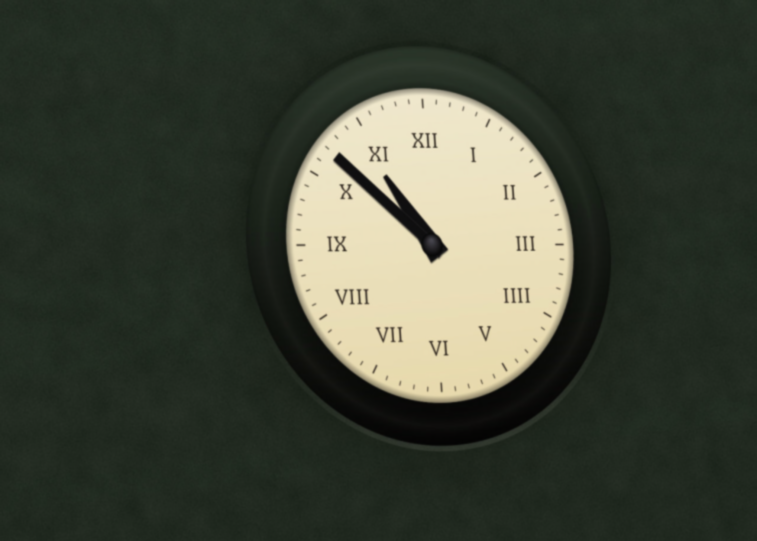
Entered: 10 h 52 min
